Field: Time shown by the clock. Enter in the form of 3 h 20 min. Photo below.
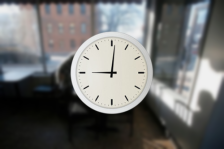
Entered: 9 h 01 min
